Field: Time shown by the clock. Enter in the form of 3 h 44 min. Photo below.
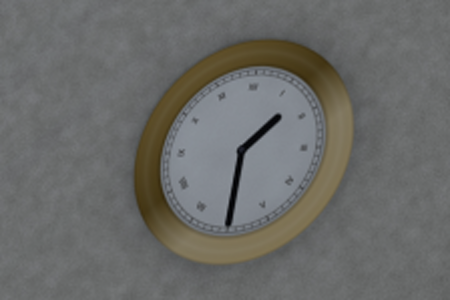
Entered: 1 h 30 min
